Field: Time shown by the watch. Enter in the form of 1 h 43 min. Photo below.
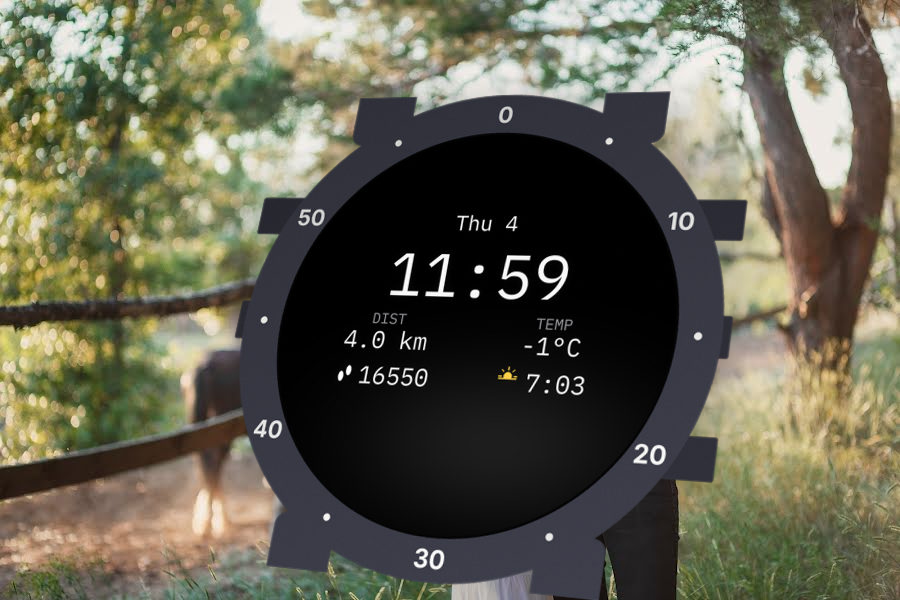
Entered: 11 h 59 min
